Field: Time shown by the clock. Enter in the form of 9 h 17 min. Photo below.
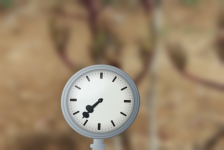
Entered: 7 h 37 min
